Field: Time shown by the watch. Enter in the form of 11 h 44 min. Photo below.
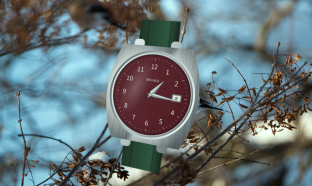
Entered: 1 h 16 min
